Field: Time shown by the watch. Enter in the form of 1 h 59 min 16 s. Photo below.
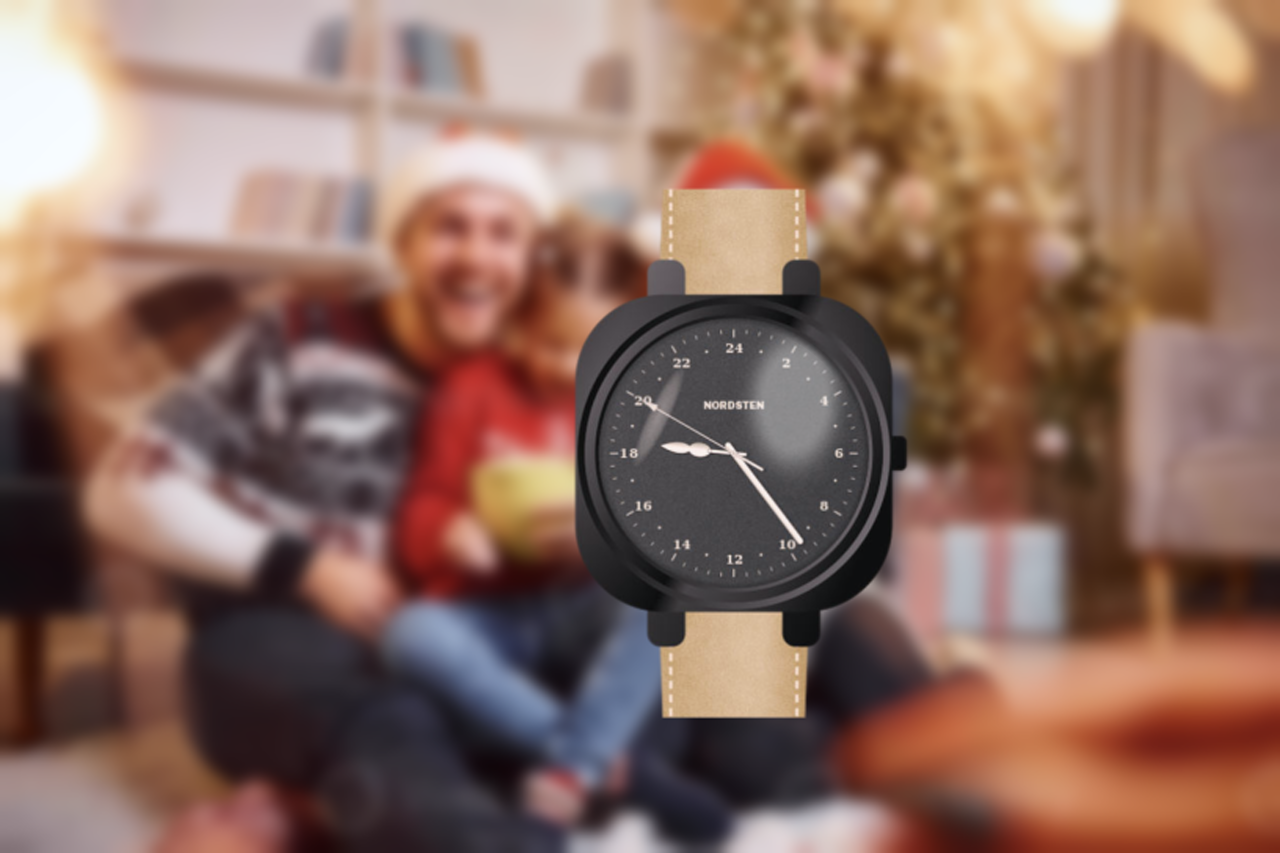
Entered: 18 h 23 min 50 s
